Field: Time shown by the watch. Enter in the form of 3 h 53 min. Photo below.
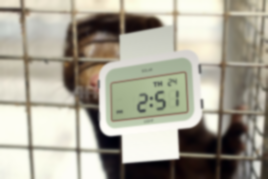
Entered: 2 h 51 min
